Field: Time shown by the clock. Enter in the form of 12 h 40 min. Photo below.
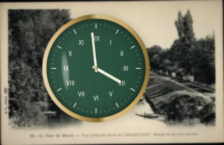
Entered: 3 h 59 min
